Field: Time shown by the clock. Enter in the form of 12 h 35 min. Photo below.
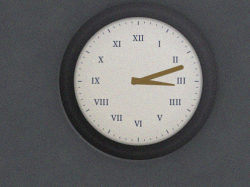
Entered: 3 h 12 min
